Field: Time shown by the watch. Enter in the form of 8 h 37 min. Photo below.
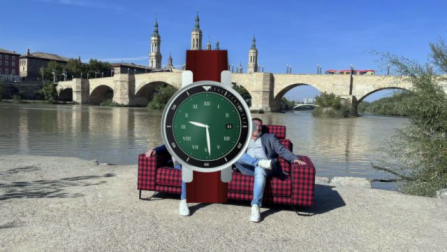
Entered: 9 h 29 min
